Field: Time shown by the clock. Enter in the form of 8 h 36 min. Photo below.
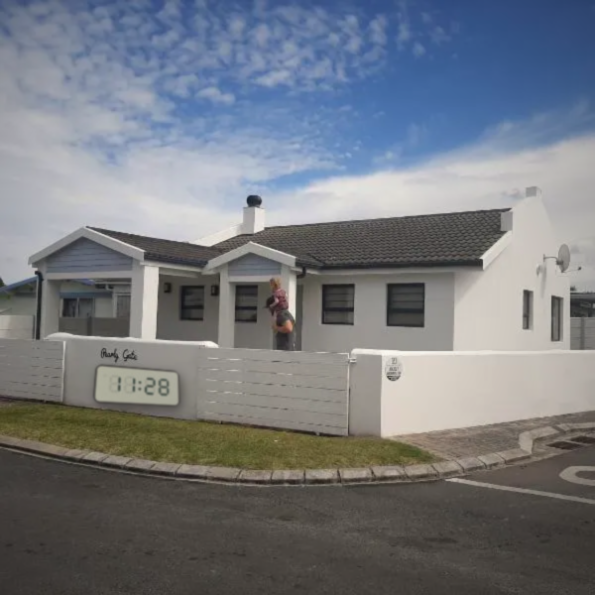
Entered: 11 h 28 min
